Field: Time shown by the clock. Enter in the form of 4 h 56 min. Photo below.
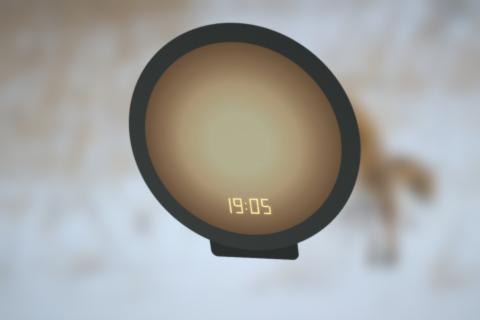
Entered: 19 h 05 min
